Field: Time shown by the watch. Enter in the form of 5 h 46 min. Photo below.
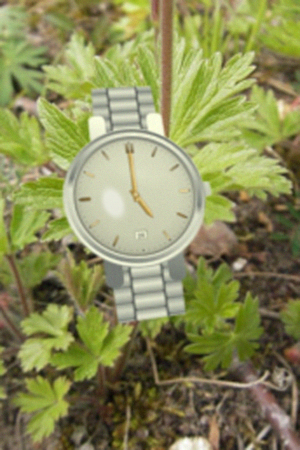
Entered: 5 h 00 min
